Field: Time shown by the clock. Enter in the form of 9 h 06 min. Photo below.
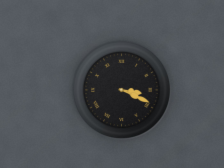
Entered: 3 h 19 min
